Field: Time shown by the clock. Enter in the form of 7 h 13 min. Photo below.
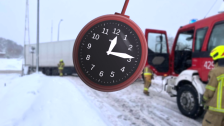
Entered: 12 h 14 min
